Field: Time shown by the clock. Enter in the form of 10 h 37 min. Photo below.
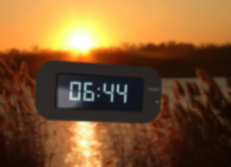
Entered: 6 h 44 min
